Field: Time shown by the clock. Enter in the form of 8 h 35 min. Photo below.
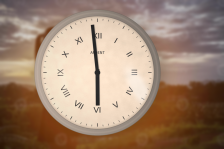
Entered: 5 h 59 min
